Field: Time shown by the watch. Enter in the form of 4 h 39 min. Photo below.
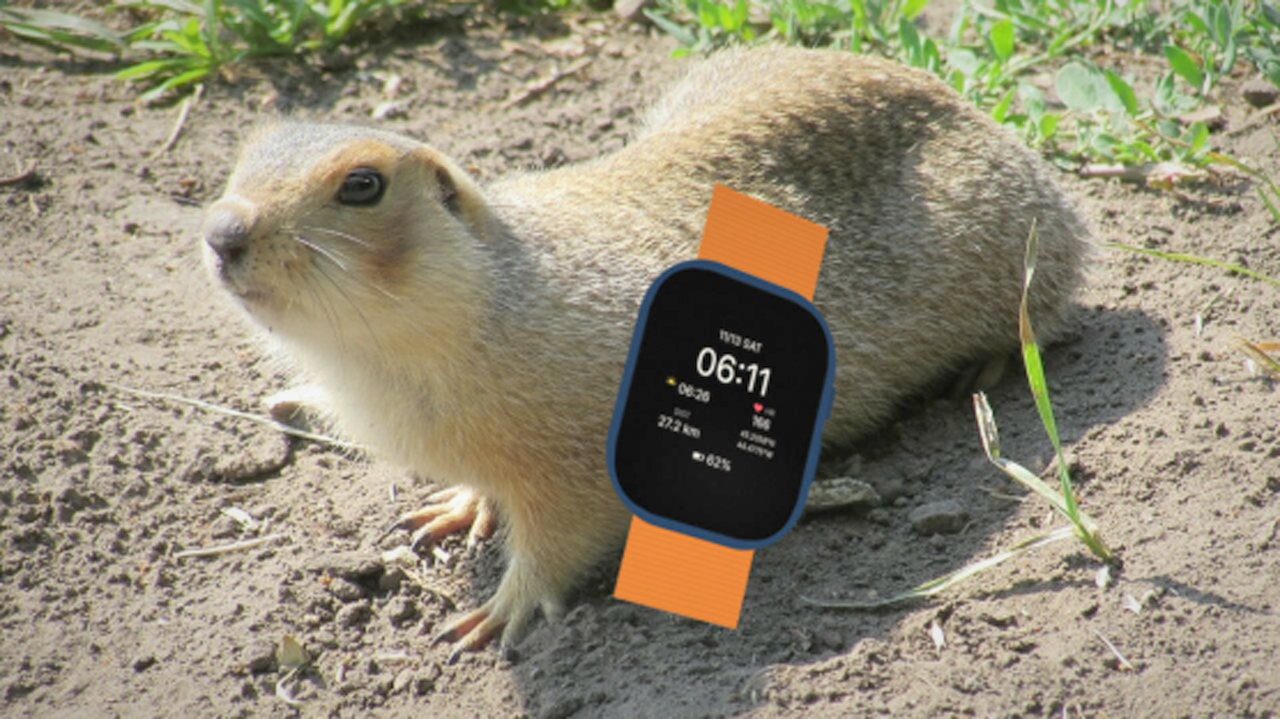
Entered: 6 h 11 min
